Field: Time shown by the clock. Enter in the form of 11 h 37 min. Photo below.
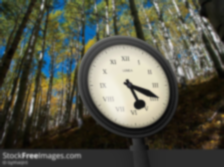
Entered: 5 h 19 min
